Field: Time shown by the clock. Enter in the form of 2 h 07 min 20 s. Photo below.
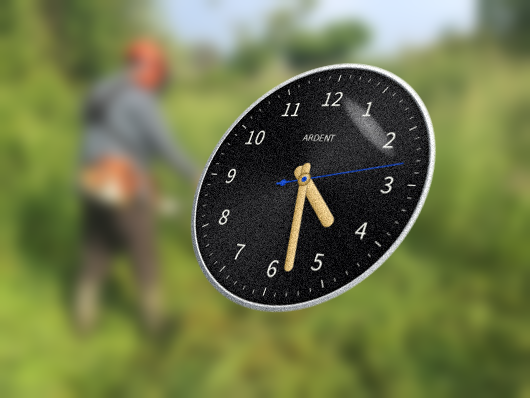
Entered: 4 h 28 min 13 s
